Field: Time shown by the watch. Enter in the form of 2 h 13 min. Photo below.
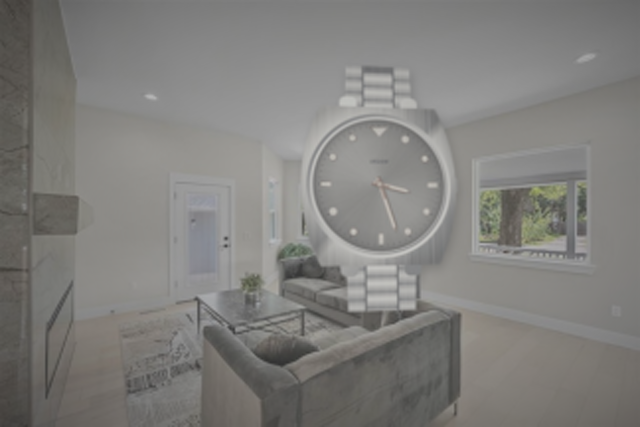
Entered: 3 h 27 min
